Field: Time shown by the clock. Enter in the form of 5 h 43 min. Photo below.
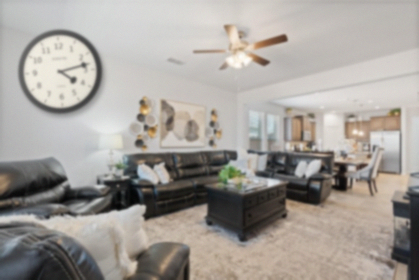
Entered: 4 h 13 min
